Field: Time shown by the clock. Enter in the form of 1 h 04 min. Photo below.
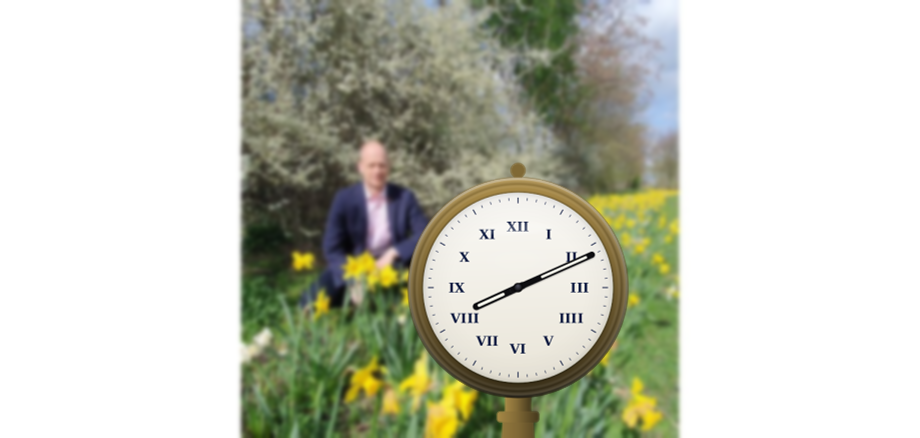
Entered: 8 h 11 min
